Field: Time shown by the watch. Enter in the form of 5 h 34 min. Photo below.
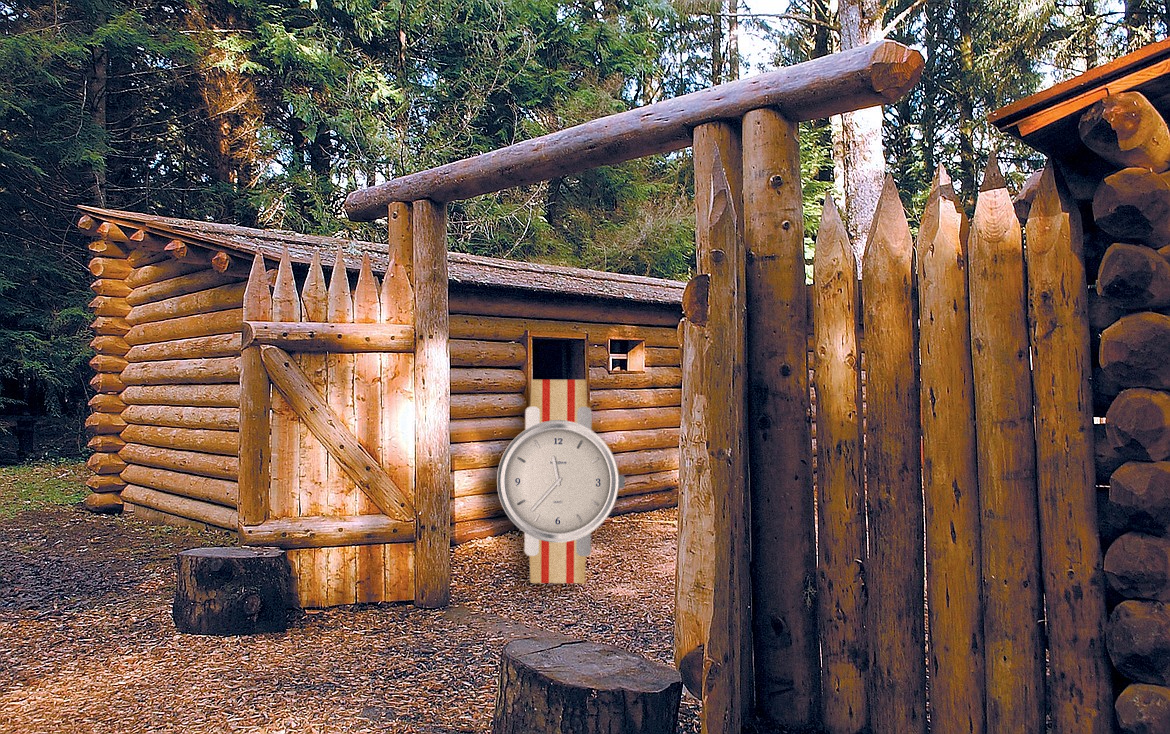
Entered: 11 h 37 min
